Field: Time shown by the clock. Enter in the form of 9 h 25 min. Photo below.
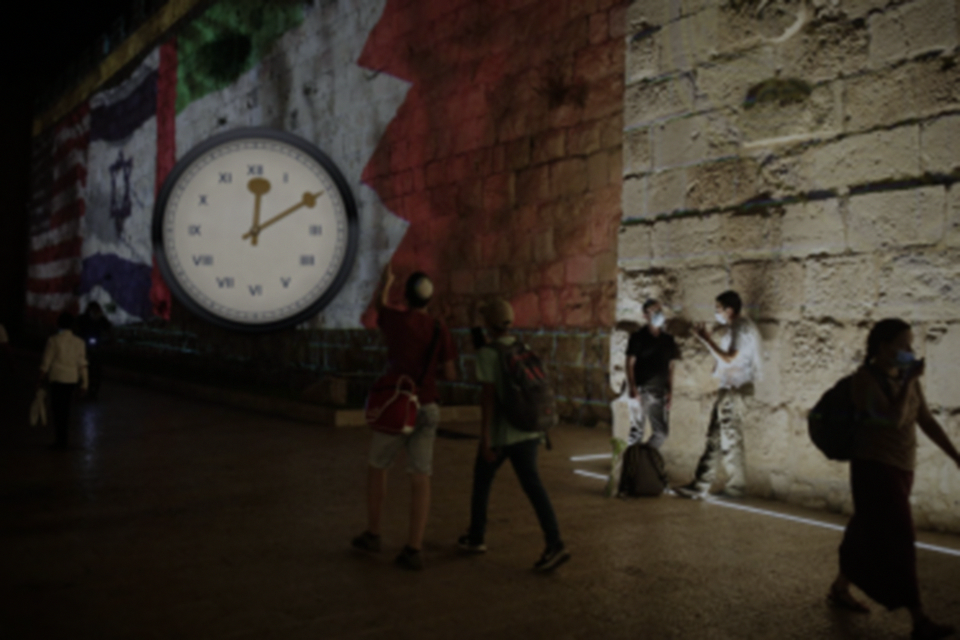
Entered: 12 h 10 min
